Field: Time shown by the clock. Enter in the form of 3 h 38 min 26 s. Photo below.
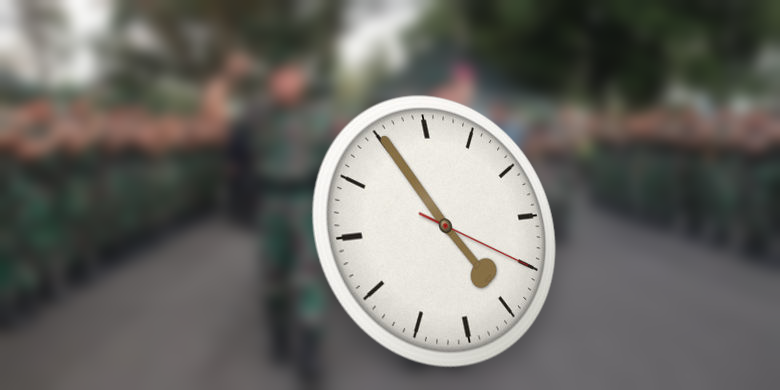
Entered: 4 h 55 min 20 s
